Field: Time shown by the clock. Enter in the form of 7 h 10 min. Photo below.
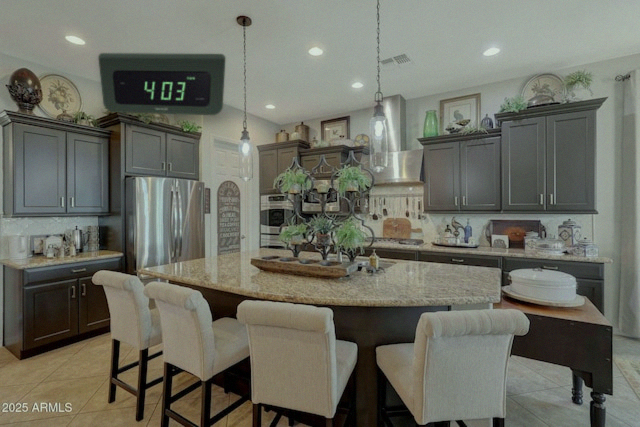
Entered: 4 h 03 min
